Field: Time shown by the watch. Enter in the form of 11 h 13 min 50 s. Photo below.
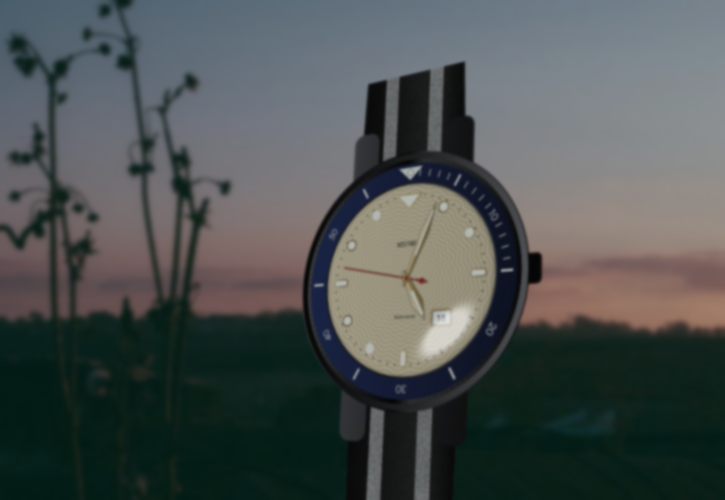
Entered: 5 h 03 min 47 s
